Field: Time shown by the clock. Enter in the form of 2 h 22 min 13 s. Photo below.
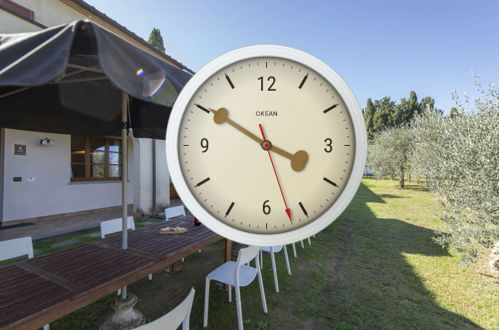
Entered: 3 h 50 min 27 s
